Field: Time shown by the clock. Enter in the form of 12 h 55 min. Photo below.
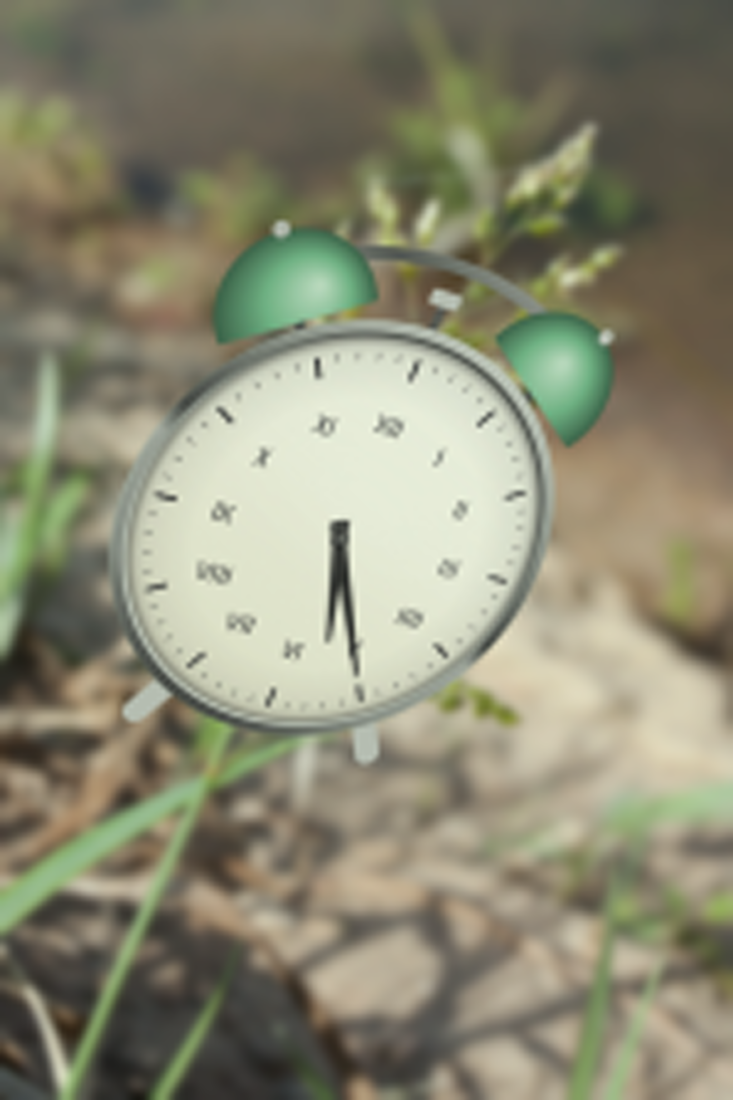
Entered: 5 h 25 min
